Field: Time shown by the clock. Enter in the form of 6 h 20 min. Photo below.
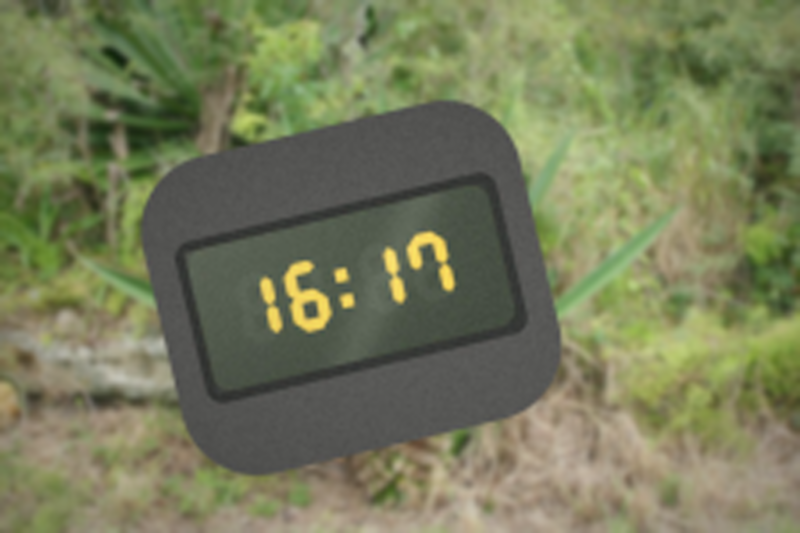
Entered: 16 h 17 min
